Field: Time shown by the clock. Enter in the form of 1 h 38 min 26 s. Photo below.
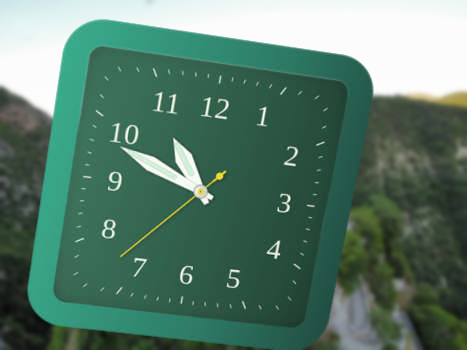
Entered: 10 h 48 min 37 s
